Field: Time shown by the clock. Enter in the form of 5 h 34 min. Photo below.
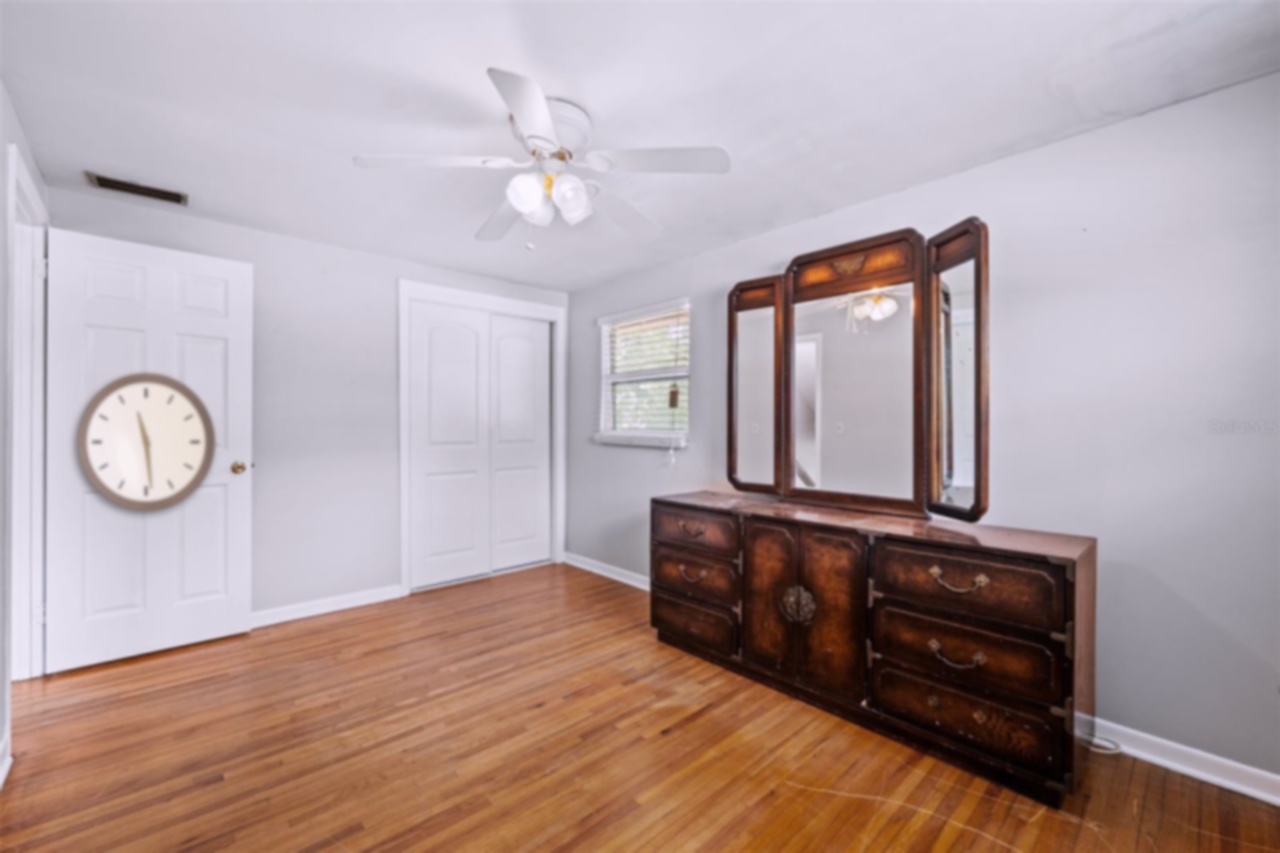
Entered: 11 h 29 min
